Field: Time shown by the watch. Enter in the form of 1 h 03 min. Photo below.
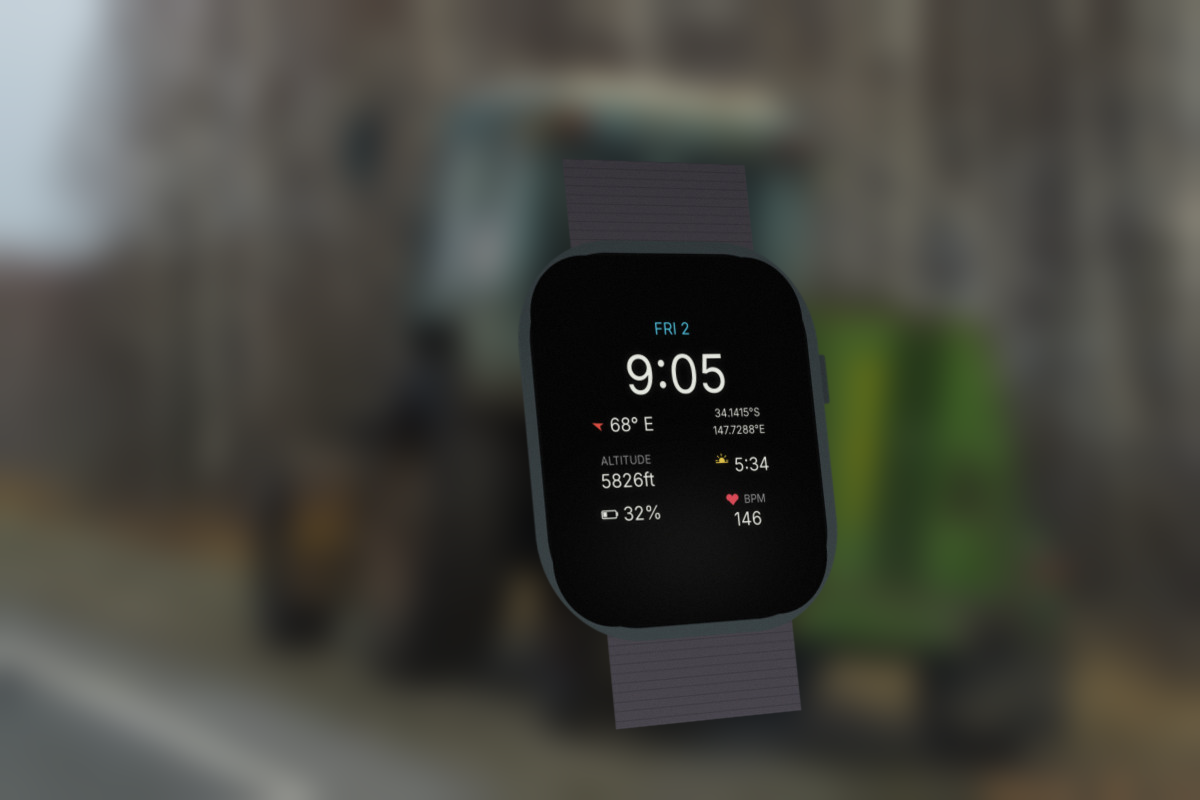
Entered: 9 h 05 min
